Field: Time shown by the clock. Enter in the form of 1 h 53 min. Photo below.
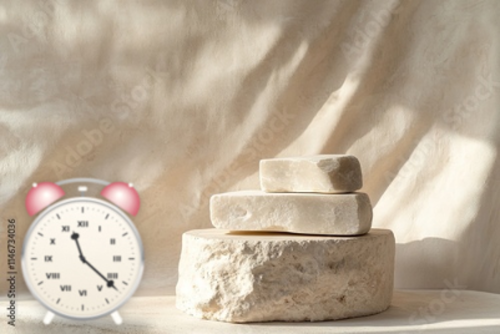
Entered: 11 h 22 min
